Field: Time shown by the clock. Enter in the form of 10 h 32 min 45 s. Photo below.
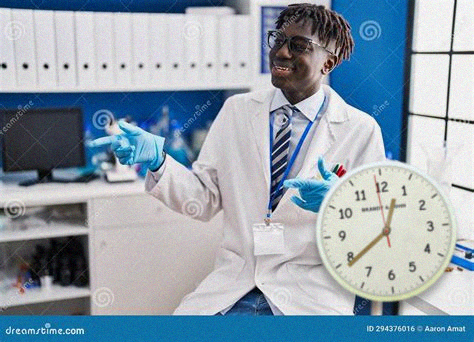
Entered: 12 h 38 min 59 s
